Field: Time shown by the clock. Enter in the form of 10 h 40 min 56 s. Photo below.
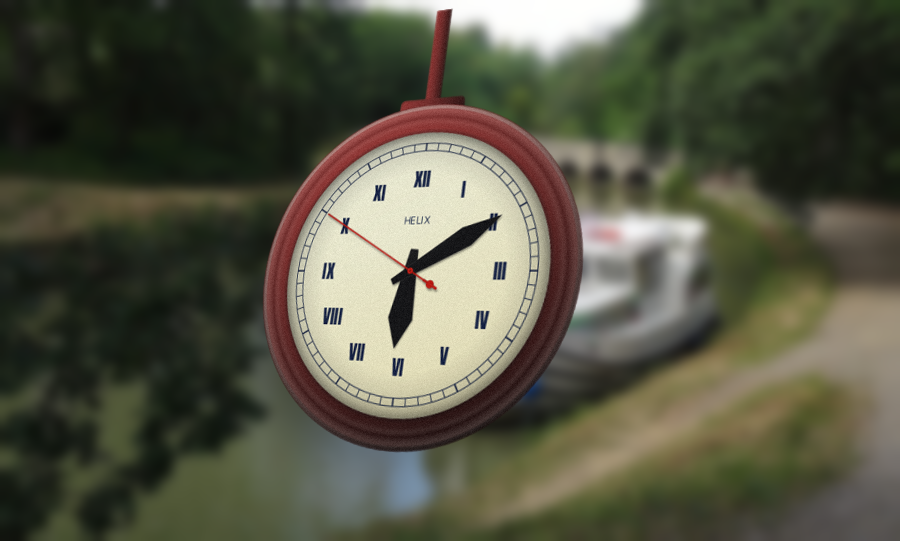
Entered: 6 h 09 min 50 s
